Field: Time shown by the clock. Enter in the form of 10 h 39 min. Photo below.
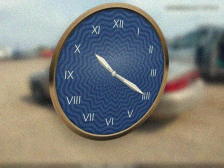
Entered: 10 h 20 min
